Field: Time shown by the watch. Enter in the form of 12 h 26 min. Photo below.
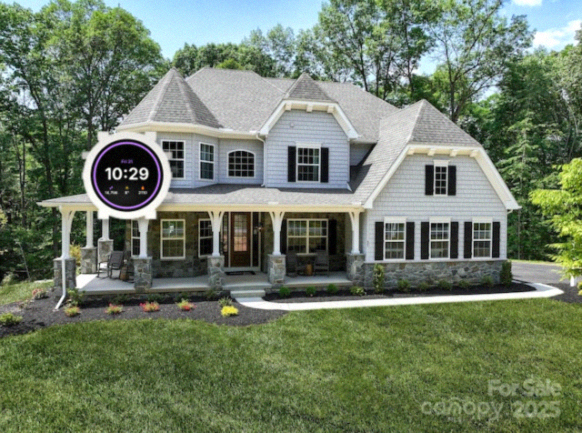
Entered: 10 h 29 min
